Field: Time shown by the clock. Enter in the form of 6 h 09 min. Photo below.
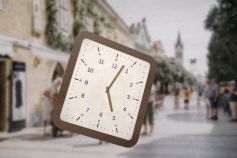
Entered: 5 h 03 min
